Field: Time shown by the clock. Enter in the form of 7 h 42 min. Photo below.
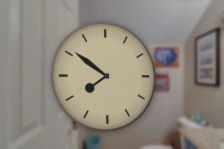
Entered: 7 h 51 min
